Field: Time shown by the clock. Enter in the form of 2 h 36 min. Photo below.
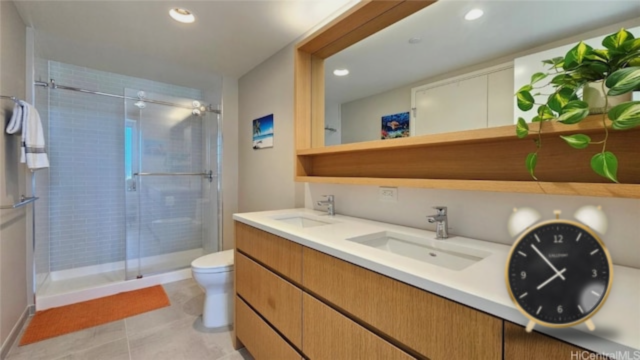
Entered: 7 h 53 min
